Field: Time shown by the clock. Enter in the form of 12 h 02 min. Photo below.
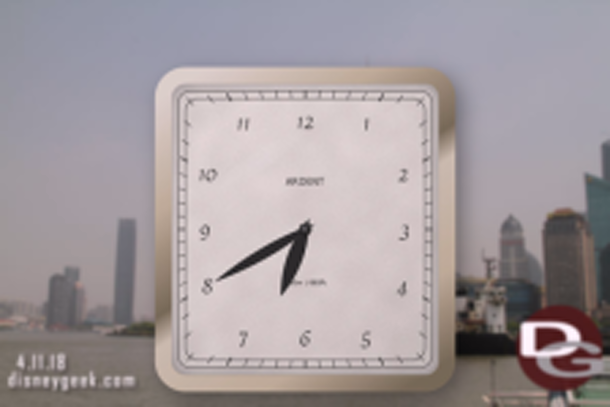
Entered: 6 h 40 min
